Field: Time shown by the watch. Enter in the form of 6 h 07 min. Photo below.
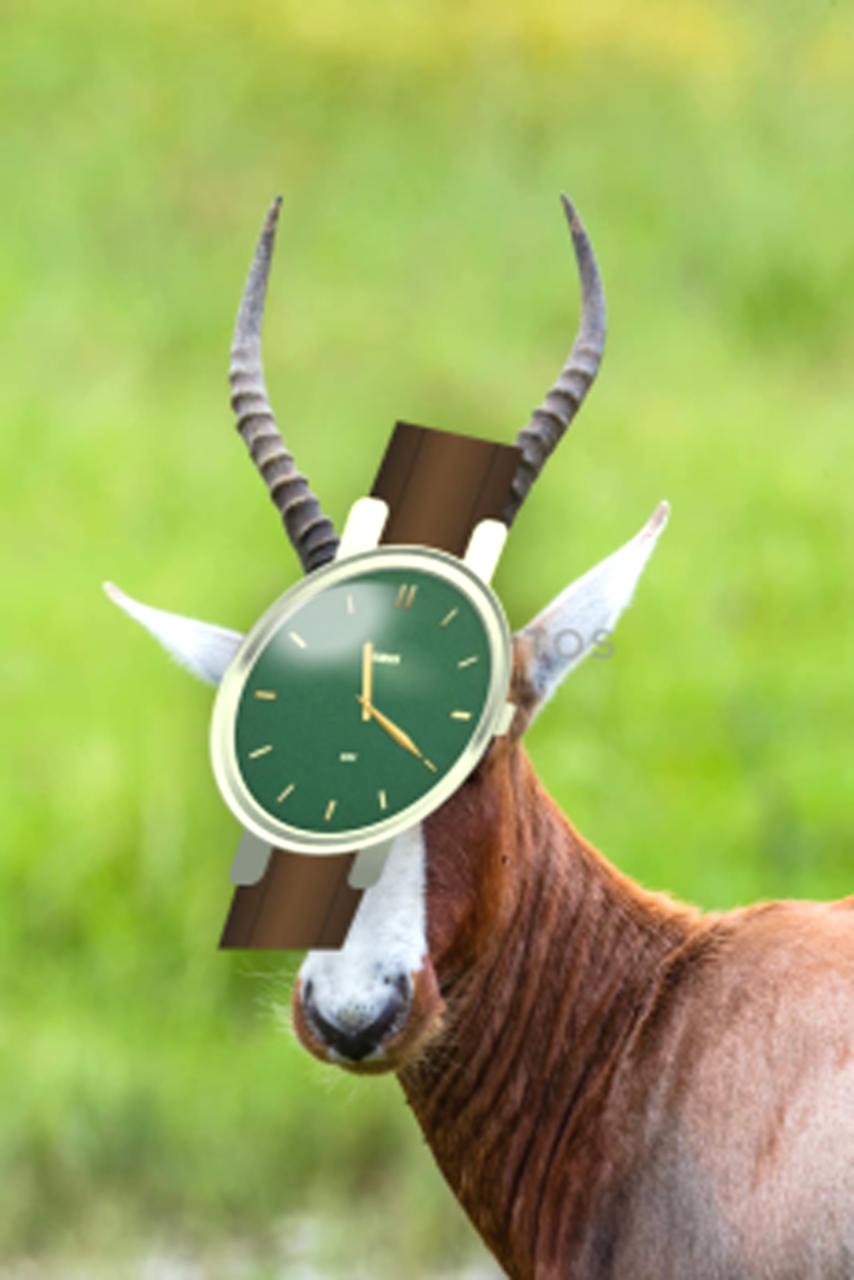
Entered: 11 h 20 min
